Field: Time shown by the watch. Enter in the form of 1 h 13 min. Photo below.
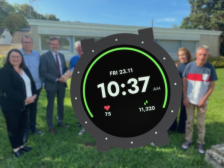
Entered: 10 h 37 min
